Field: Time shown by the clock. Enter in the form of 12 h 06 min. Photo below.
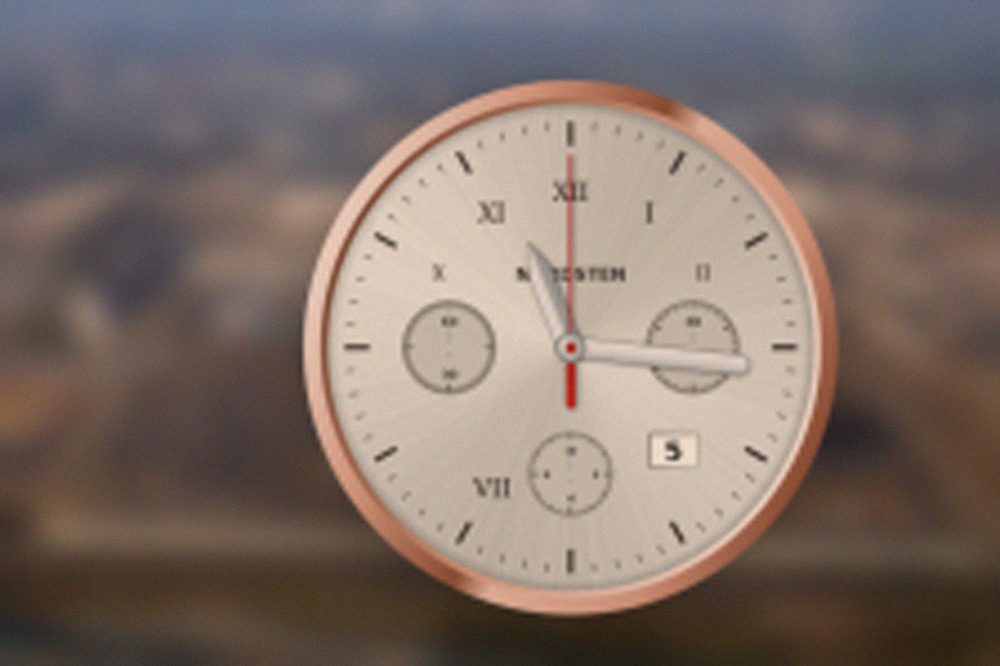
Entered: 11 h 16 min
